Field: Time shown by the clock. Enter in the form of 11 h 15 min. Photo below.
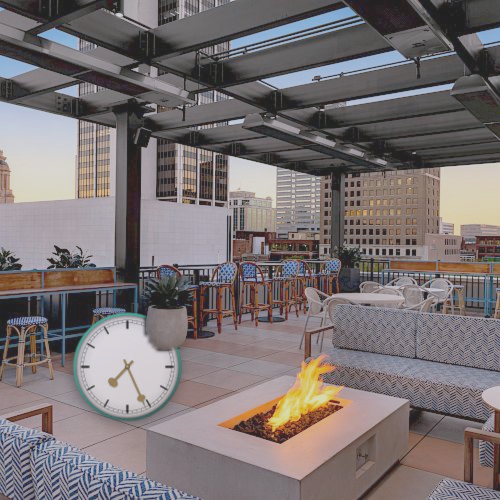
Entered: 7 h 26 min
